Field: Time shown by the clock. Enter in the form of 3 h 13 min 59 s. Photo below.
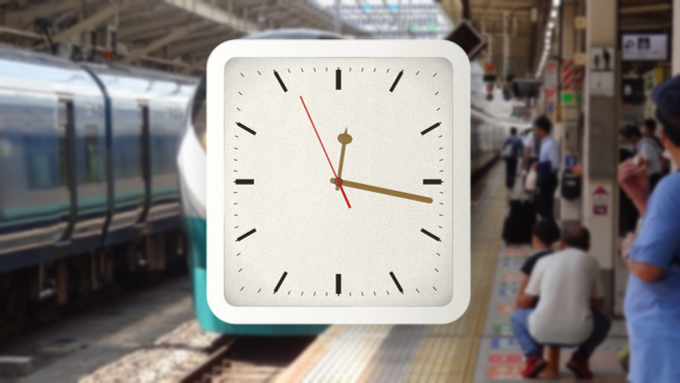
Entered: 12 h 16 min 56 s
